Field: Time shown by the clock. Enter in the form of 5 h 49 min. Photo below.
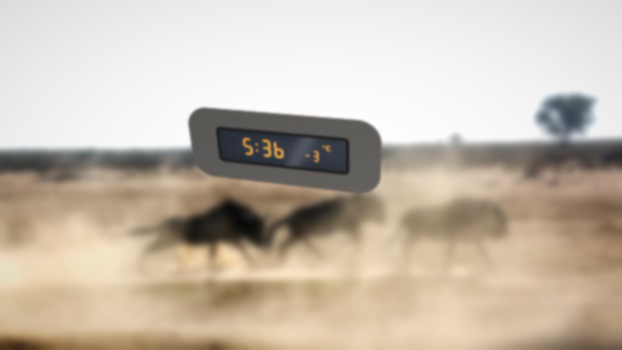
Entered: 5 h 36 min
